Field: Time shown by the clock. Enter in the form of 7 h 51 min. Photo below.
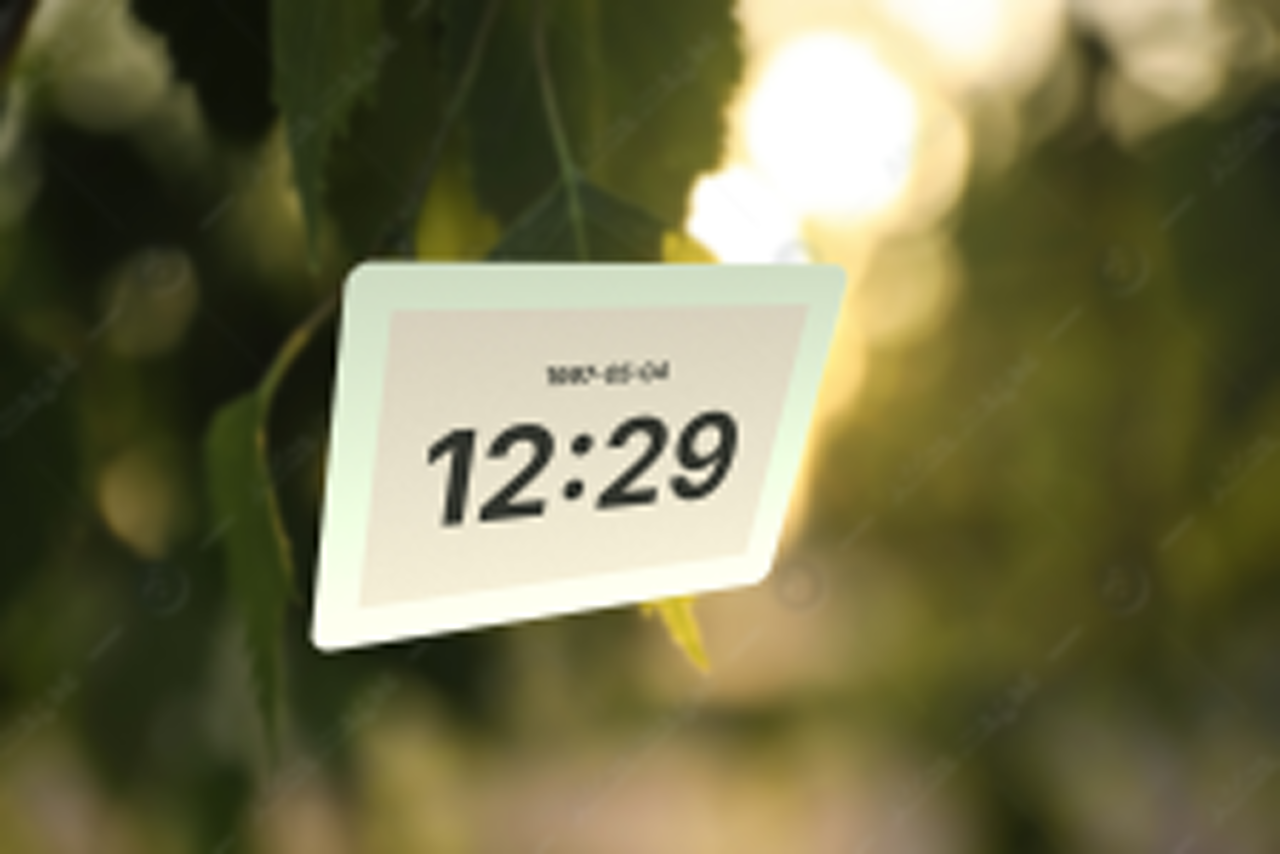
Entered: 12 h 29 min
